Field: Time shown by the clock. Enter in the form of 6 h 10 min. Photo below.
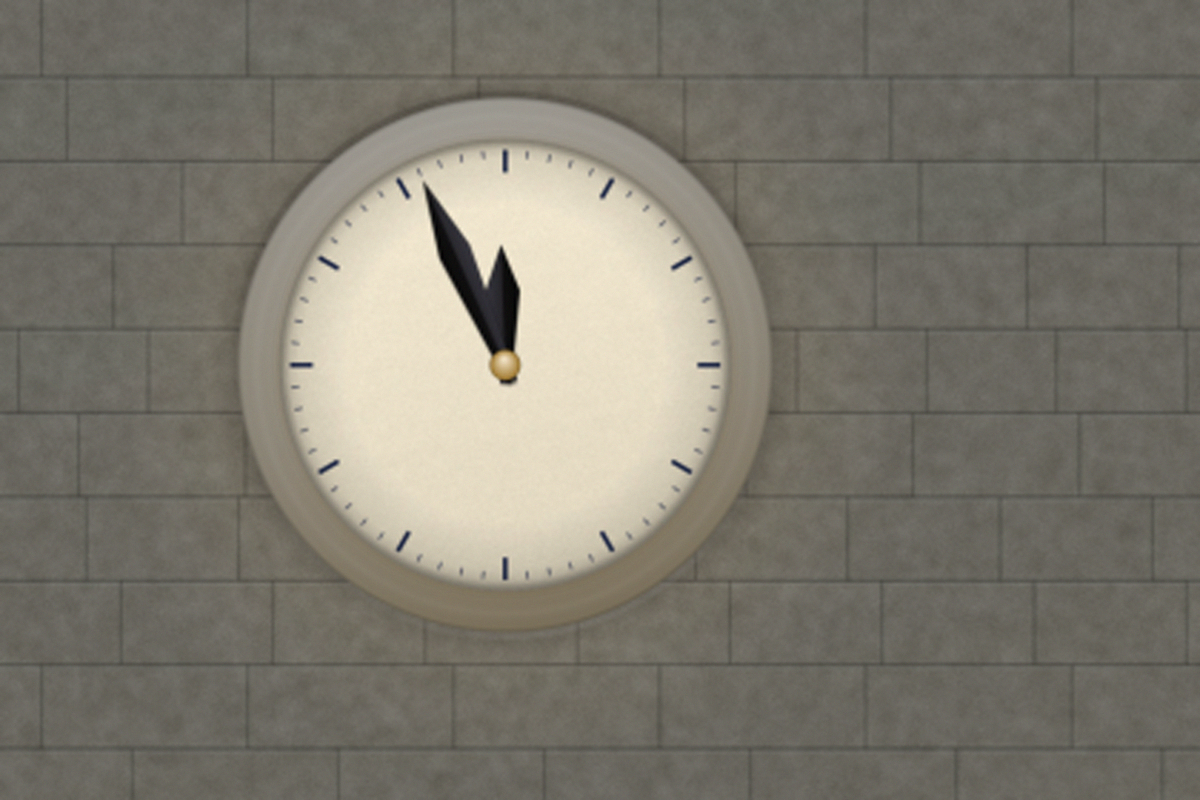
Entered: 11 h 56 min
